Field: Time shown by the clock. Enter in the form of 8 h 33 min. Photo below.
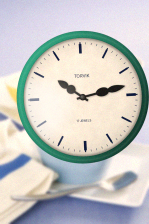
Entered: 10 h 13 min
